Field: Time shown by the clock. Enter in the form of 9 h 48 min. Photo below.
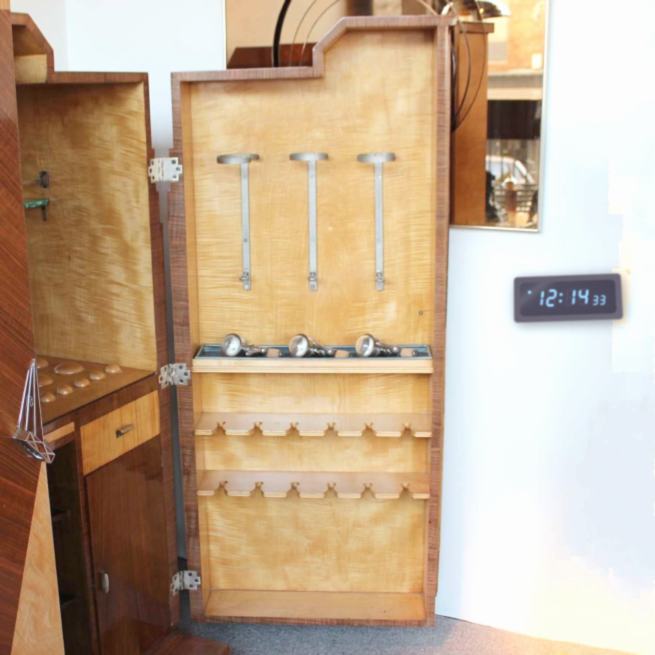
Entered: 12 h 14 min
